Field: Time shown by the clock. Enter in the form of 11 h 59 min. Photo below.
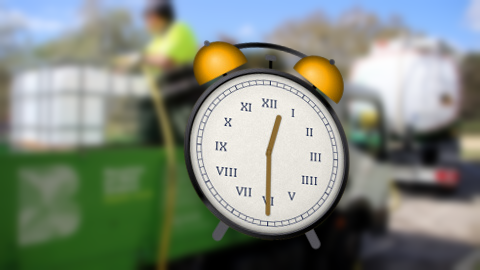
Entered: 12 h 30 min
